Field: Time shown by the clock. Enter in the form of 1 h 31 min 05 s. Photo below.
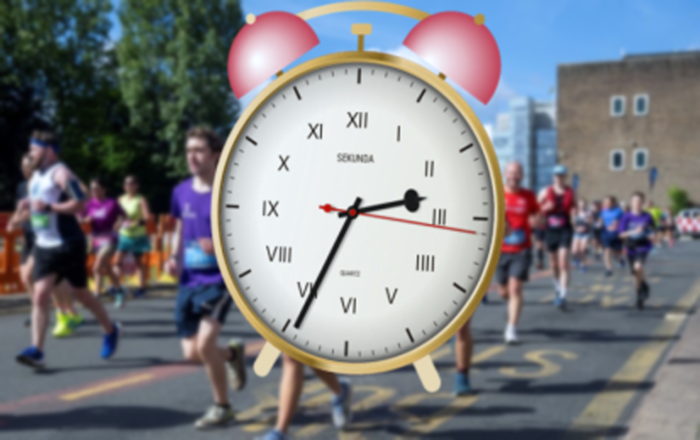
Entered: 2 h 34 min 16 s
